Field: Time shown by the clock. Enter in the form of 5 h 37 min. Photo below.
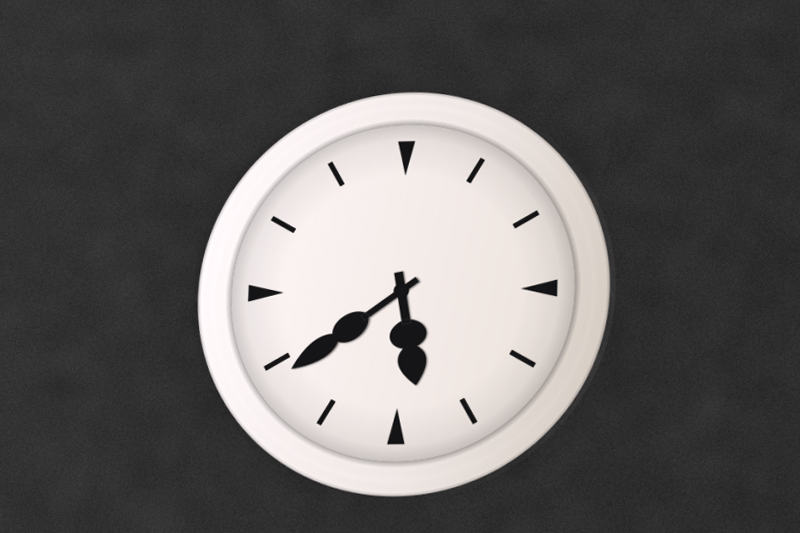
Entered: 5 h 39 min
